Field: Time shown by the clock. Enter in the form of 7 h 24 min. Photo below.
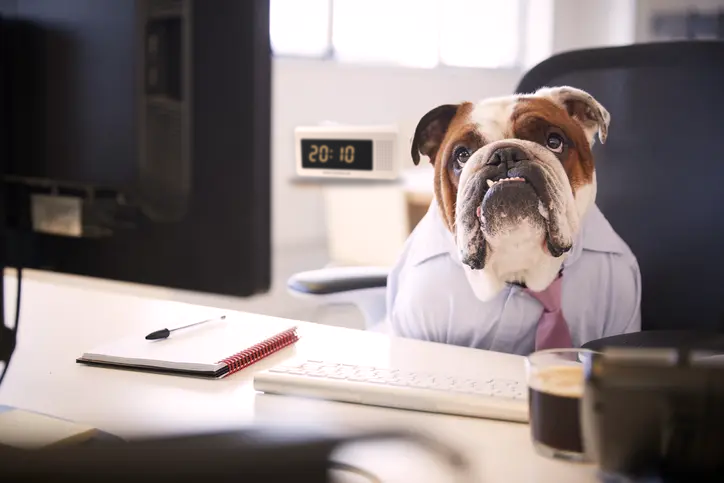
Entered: 20 h 10 min
